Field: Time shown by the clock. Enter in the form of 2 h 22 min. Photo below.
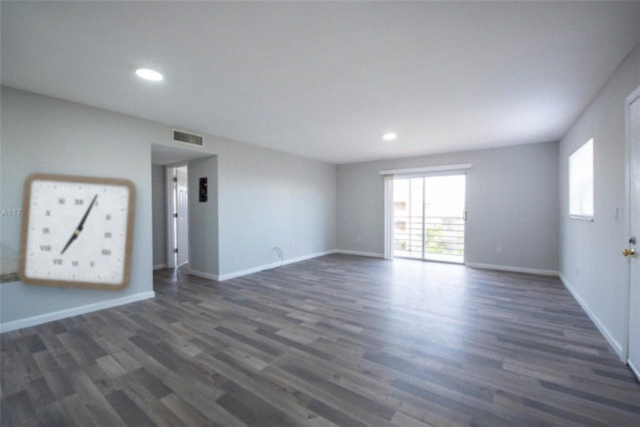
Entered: 7 h 04 min
